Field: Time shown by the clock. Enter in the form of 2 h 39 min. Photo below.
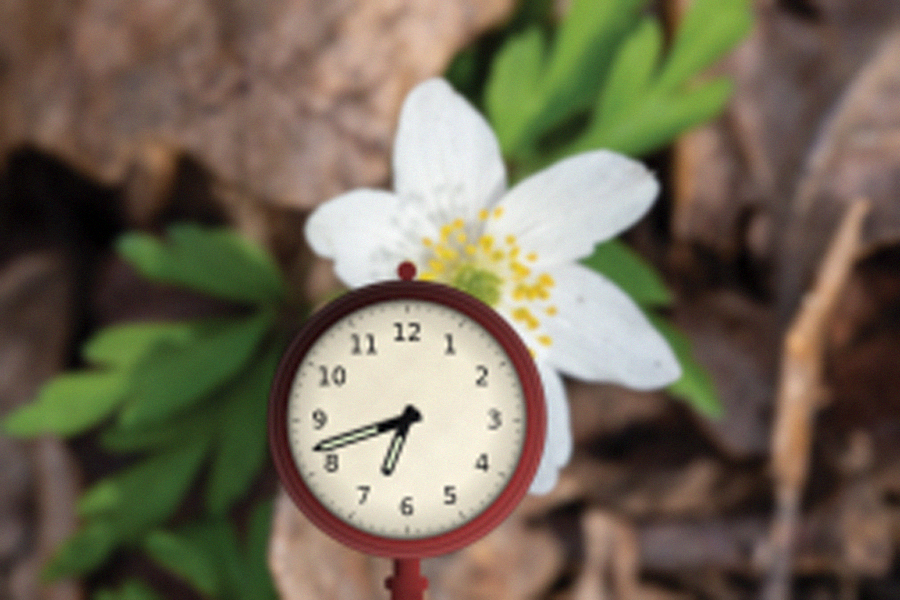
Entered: 6 h 42 min
